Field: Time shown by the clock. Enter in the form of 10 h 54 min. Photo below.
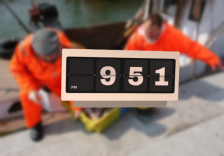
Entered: 9 h 51 min
